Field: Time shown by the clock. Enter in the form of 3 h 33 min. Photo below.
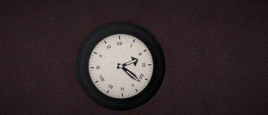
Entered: 2 h 22 min
